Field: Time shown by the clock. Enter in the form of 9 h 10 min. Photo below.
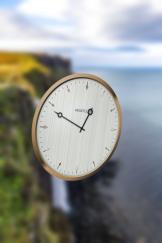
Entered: 12 h 49 min
